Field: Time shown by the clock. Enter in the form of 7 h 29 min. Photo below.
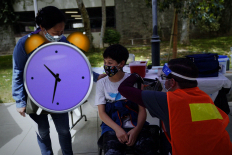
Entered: 10 h 32 min
